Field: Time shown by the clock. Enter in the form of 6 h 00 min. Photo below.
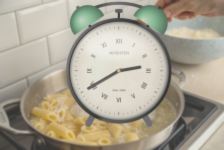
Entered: 2 h 40 min
